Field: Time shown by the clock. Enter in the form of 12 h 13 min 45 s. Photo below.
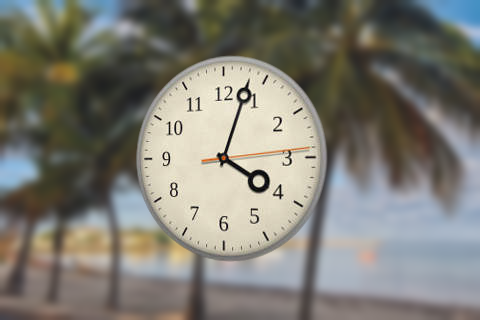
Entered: 4 h 03 min 14 s
